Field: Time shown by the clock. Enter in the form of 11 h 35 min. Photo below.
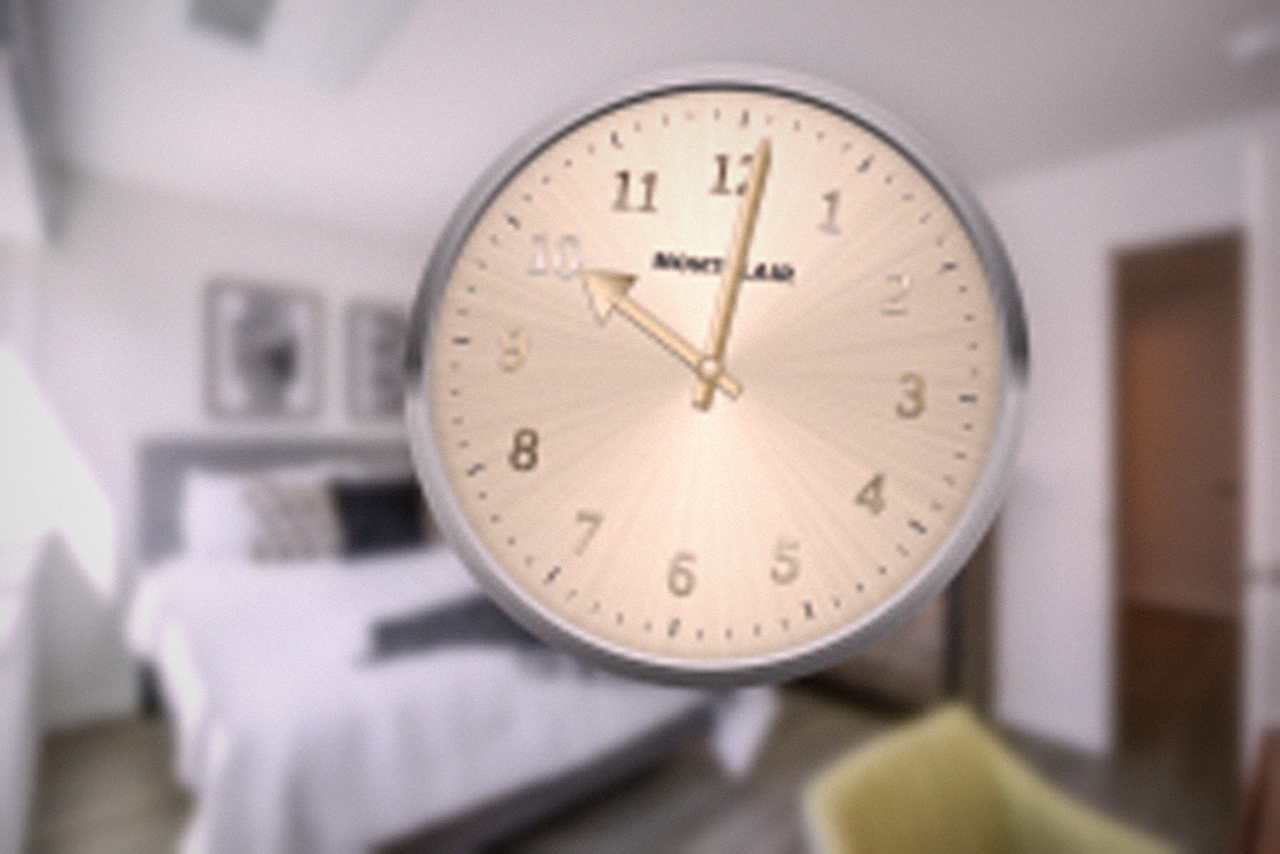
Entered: 10 h 01 min
